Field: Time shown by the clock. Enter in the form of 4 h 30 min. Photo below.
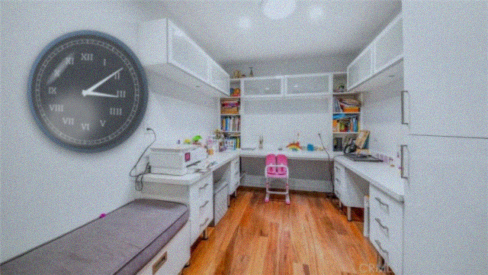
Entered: 3 h 09 min
